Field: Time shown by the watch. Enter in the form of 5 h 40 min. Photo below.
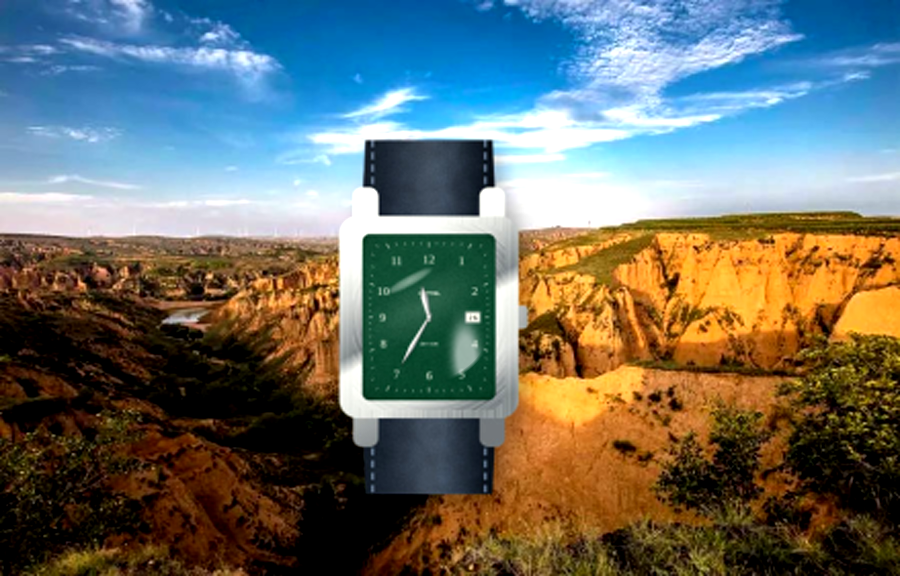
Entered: 11 h 35 min
